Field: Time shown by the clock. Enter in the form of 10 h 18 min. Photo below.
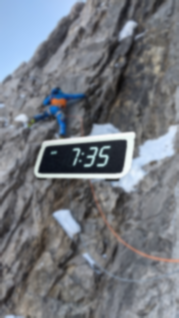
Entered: 7 h 35 min
